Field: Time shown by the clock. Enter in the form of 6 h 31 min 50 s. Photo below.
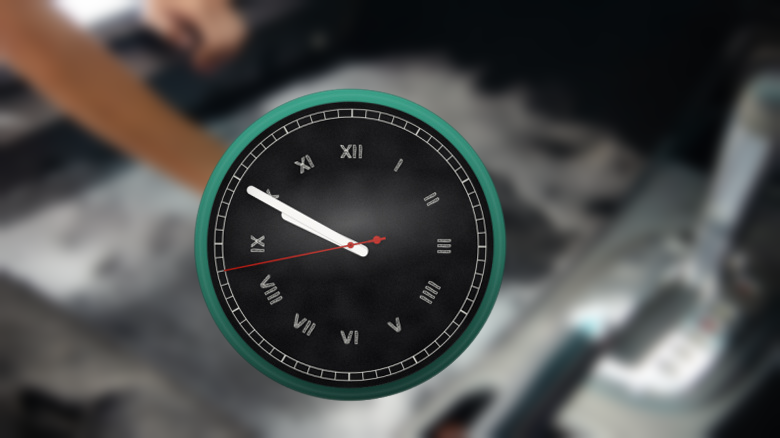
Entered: 9 h 49 min 43 s
